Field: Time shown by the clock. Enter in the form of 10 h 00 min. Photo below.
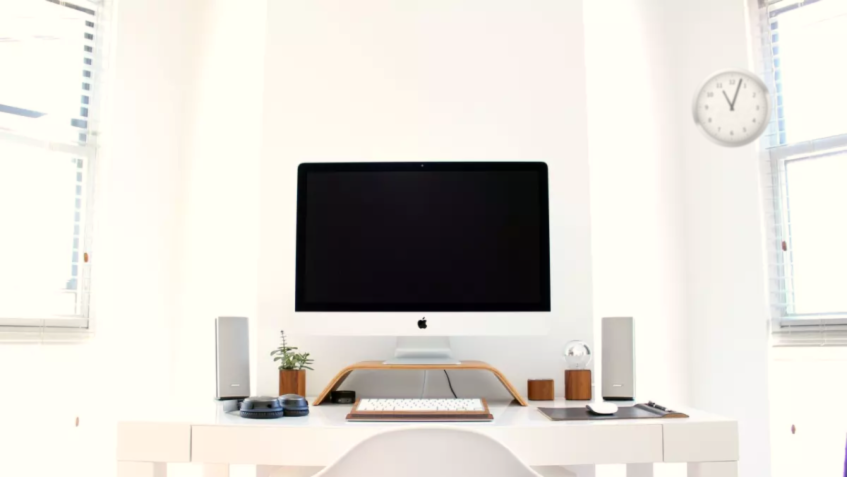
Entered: 11 h 03 min
